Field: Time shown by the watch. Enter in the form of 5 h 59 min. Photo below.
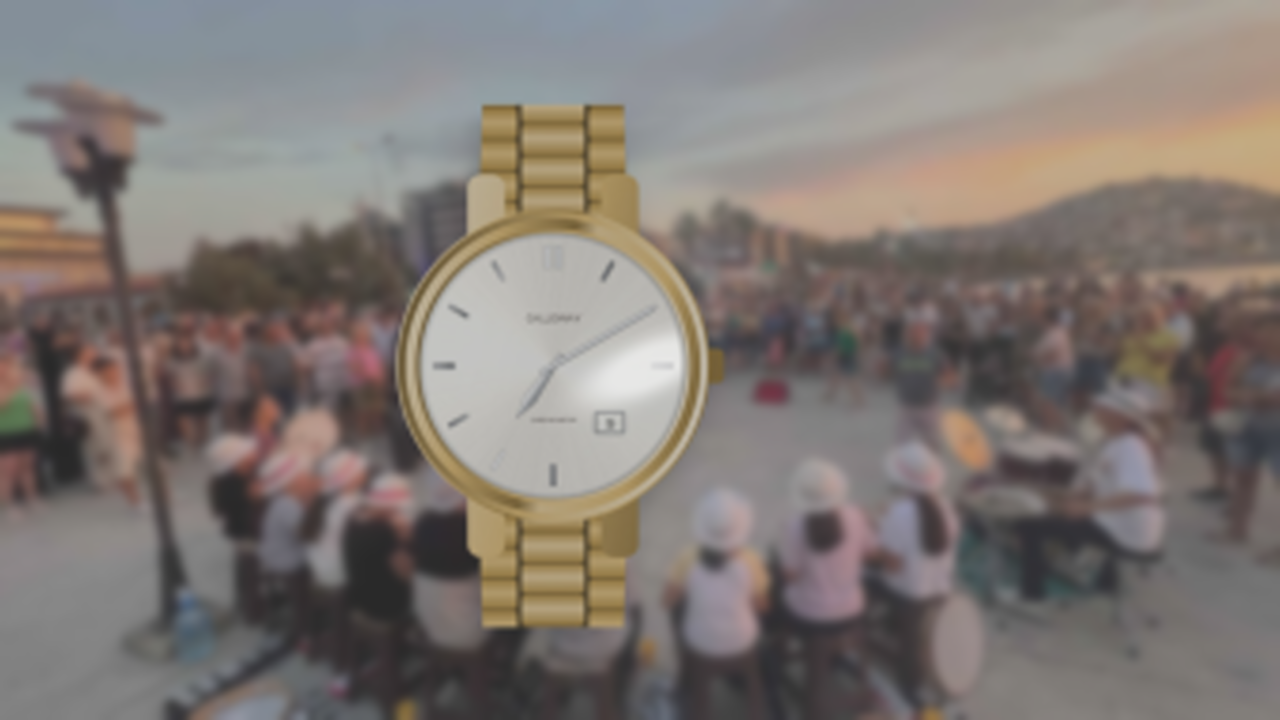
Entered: 7 h 10 min
